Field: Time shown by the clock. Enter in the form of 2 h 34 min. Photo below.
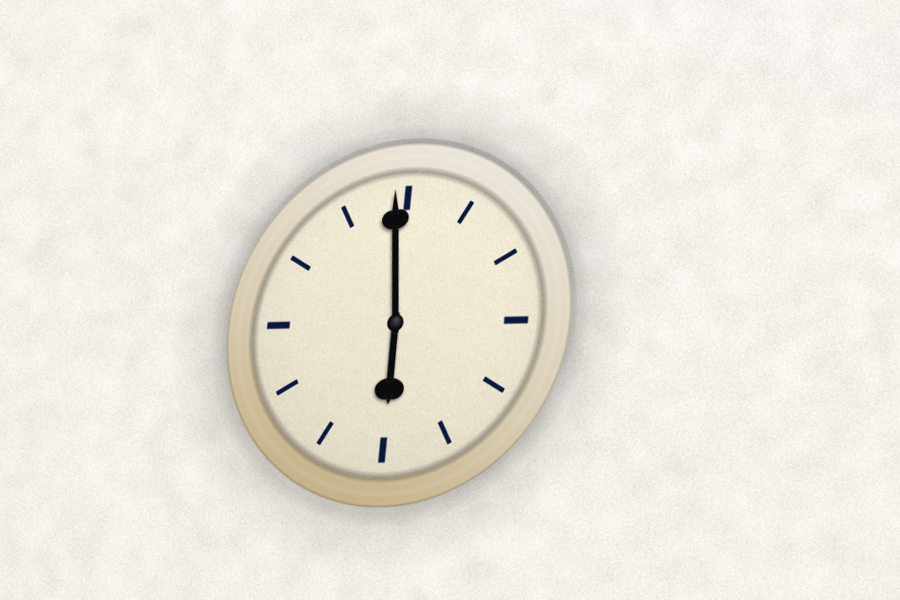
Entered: 5 h 59 min
